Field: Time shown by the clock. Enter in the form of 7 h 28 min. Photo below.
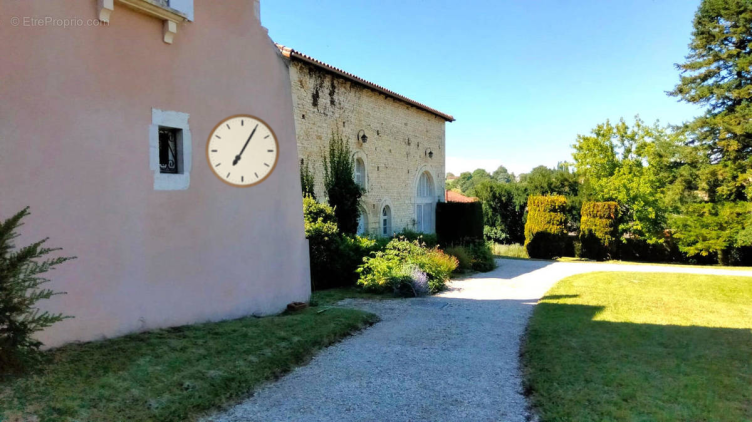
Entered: 7 h 05 min
